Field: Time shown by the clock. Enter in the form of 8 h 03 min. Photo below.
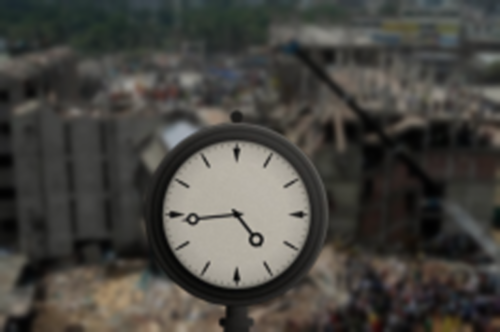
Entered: 4 h 44 min
